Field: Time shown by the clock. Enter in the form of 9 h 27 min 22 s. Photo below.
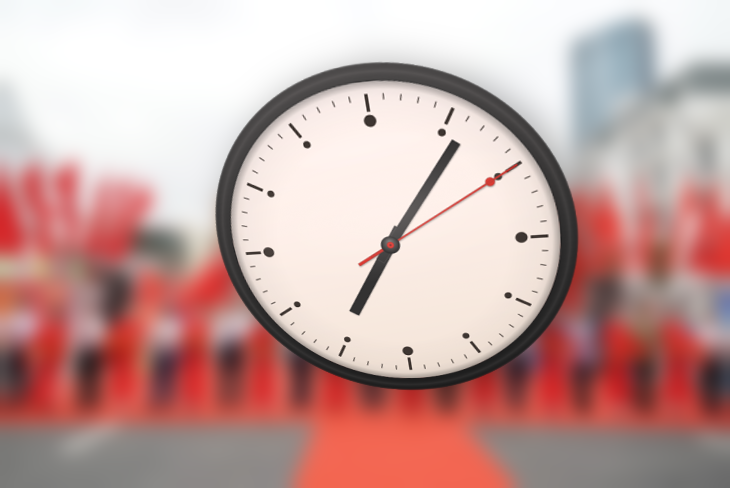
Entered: 7 h 06 min 10 s
